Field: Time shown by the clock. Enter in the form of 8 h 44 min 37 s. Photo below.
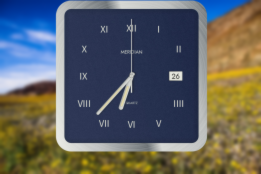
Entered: 6 h 37 min 00 s
